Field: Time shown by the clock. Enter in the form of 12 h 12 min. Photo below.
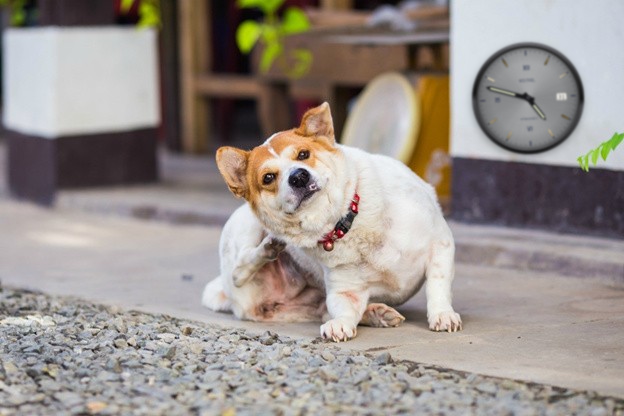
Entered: 4 h 48 min
